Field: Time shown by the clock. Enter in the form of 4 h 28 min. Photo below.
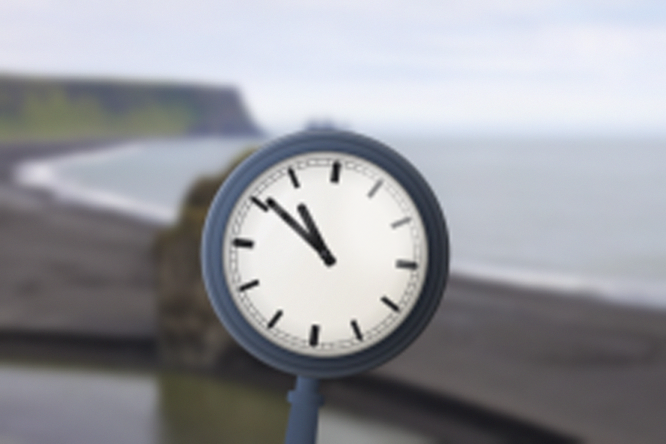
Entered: 10 h 51 min
